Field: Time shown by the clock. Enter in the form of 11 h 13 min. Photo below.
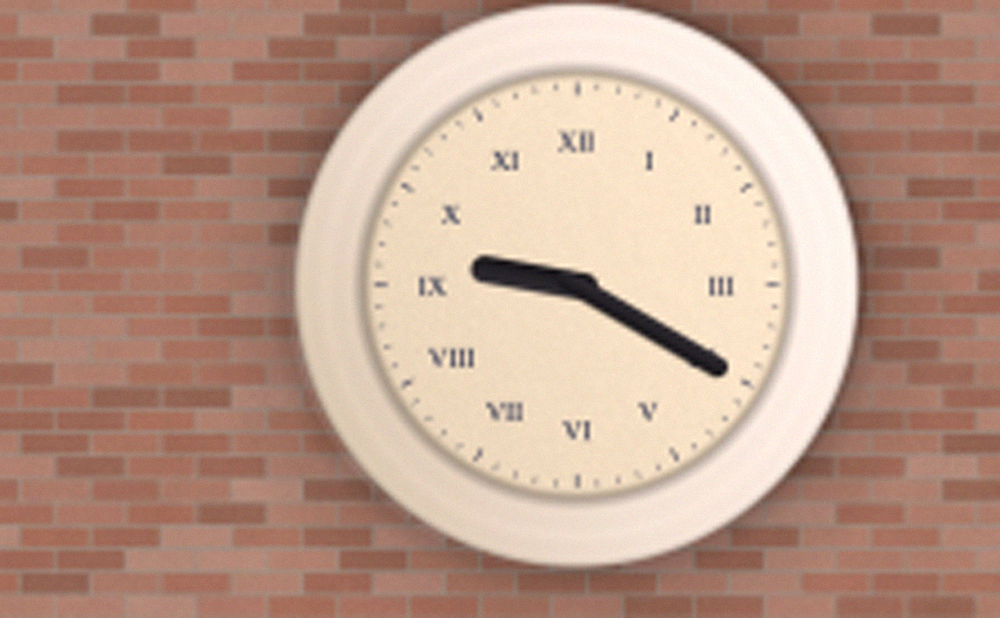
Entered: 9 h 20 min
